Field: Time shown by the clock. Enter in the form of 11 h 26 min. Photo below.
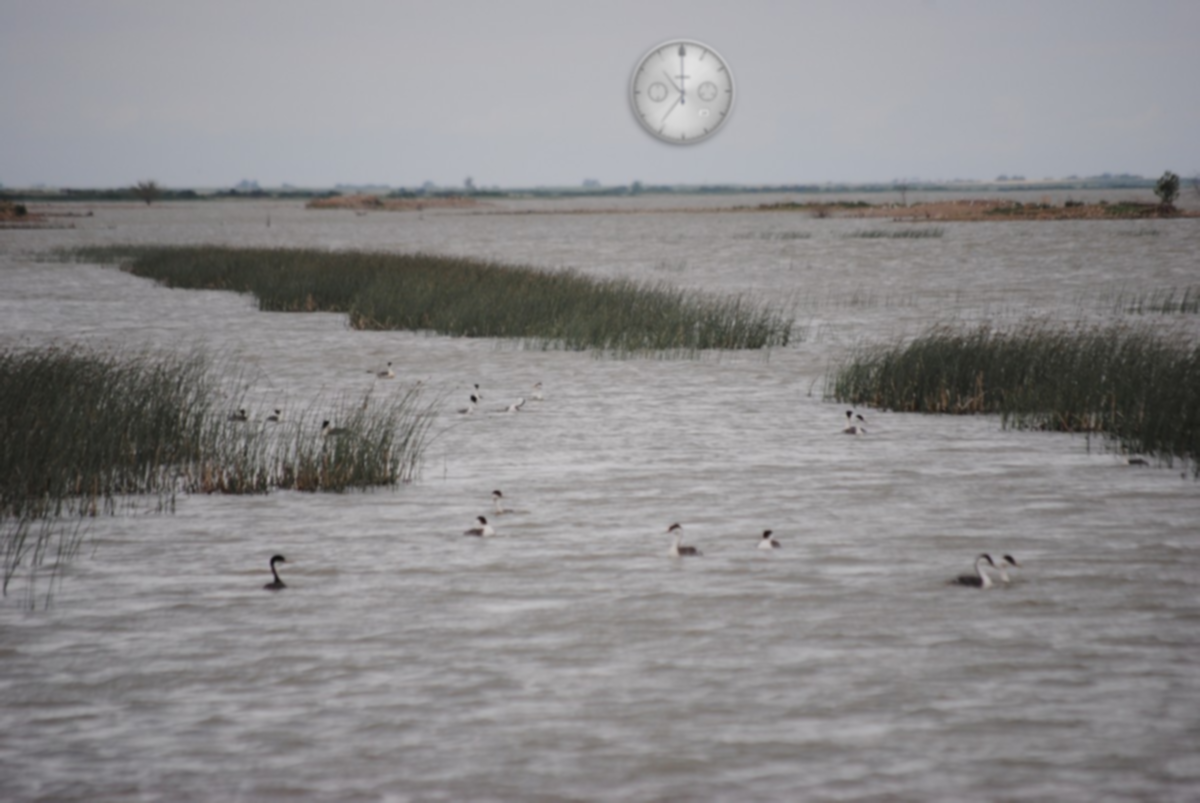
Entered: 10 h 36 min
